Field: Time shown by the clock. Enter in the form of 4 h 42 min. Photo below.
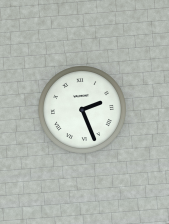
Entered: 2 h 27 min
